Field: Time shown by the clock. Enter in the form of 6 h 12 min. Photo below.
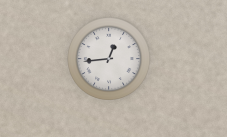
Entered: 12 h 44 min
